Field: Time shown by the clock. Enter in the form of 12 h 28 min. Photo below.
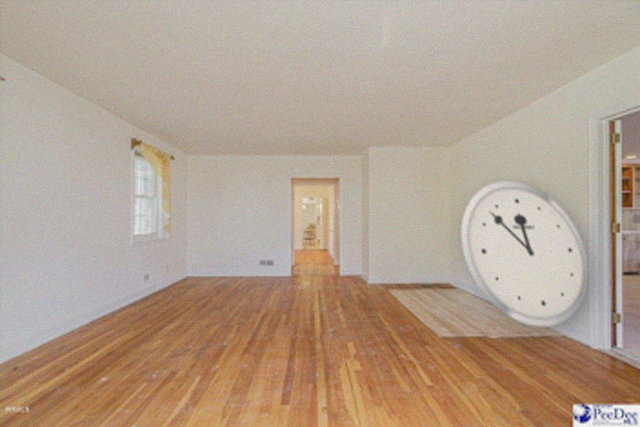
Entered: 11 h 53 min
